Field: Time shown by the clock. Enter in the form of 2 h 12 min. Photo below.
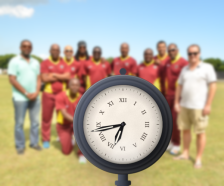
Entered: 6 h 43 min
